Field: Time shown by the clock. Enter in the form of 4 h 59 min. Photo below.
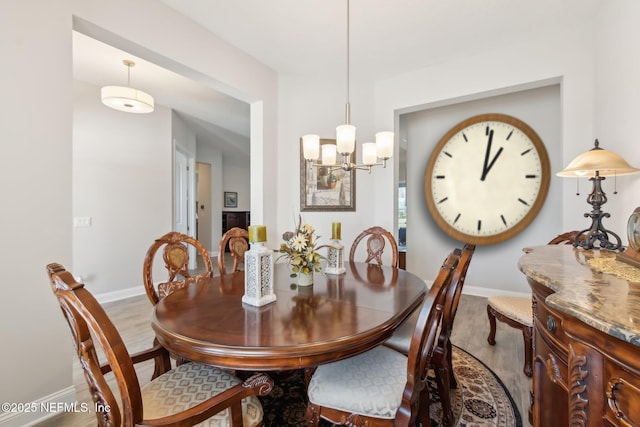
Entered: 1 h 01 min
